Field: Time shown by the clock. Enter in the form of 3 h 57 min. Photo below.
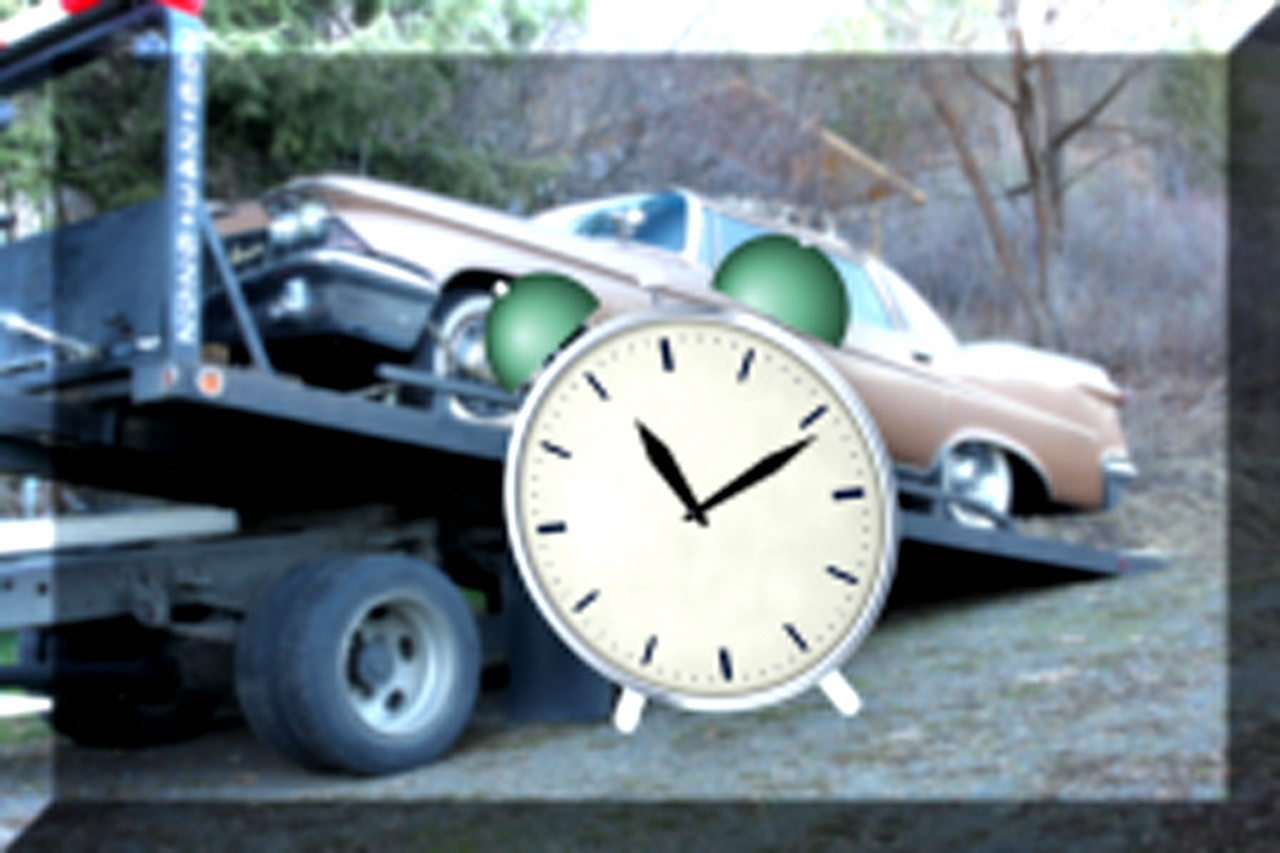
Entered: 11 h 11 min
